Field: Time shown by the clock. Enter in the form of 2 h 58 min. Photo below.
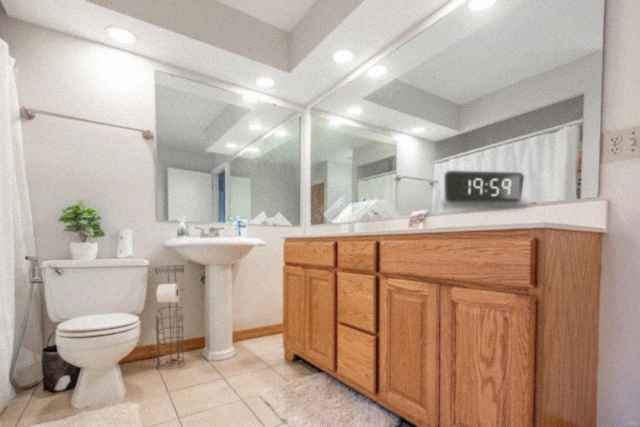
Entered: 19 h 59 min
